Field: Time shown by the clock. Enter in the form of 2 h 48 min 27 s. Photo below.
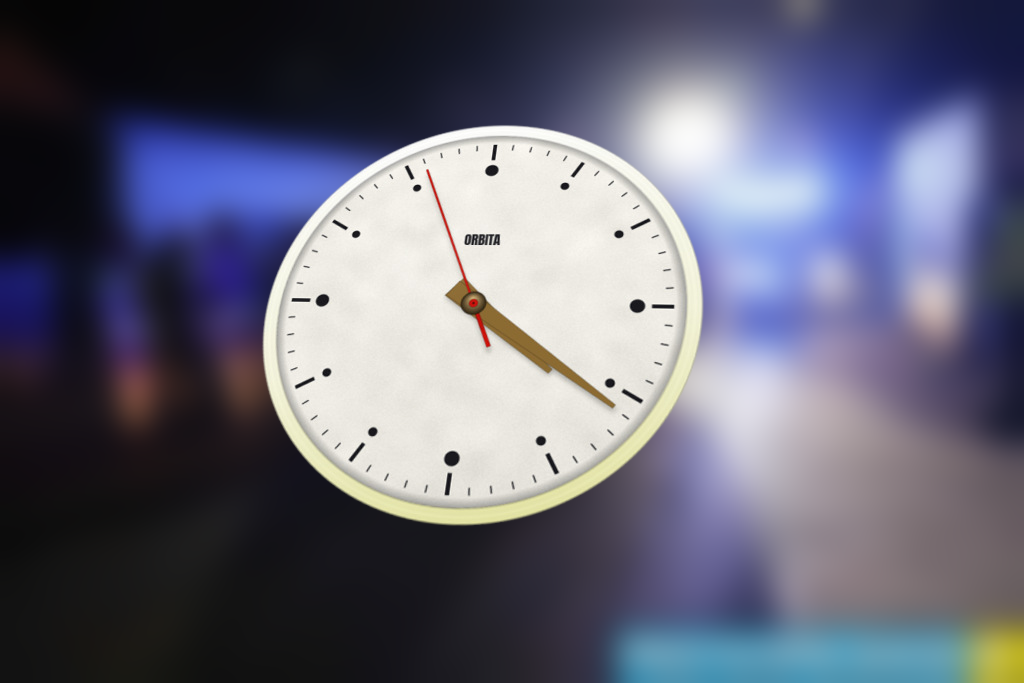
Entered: 4 h 20 min 56 s
